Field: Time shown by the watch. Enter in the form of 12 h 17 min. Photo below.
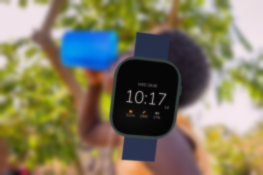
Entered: 10 h 17 min
